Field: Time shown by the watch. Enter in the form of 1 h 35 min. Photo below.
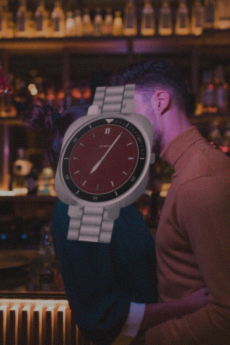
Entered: 7 h 05 min
